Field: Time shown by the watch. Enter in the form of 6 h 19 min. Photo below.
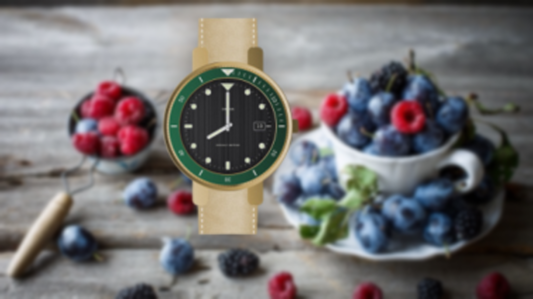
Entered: 8 h 00 min
